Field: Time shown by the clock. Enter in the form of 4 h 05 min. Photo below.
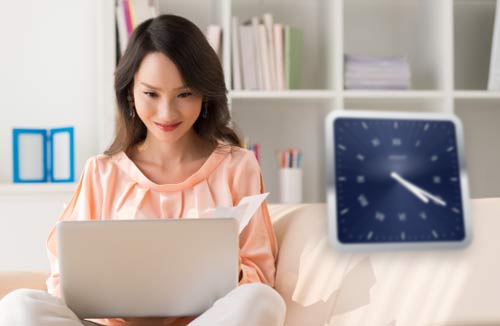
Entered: 4 h 20 min
